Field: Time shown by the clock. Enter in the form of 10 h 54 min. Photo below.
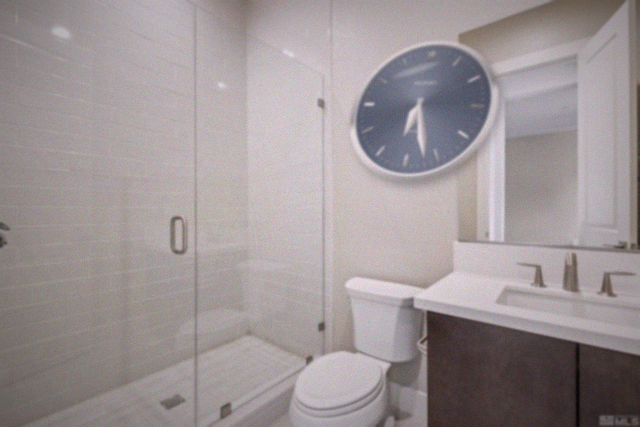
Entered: 6 h 27 min
